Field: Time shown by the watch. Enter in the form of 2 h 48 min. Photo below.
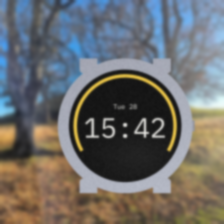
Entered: 15 h 42 min
